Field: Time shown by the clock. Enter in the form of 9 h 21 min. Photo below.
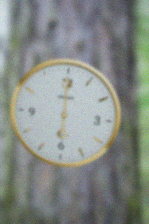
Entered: 6 h 00 min
